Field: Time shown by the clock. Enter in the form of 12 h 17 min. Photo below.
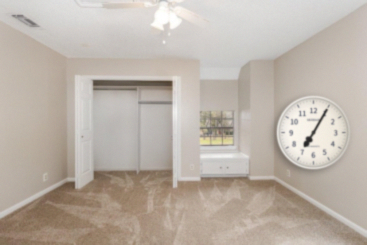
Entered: 7 h 05 min
